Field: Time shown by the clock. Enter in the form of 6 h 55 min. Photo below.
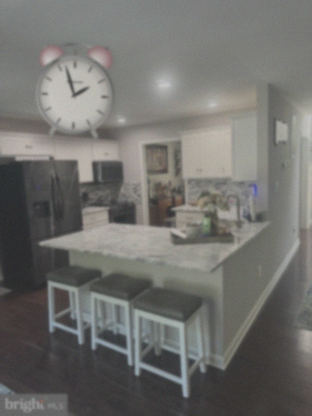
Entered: 1 h 57 min
